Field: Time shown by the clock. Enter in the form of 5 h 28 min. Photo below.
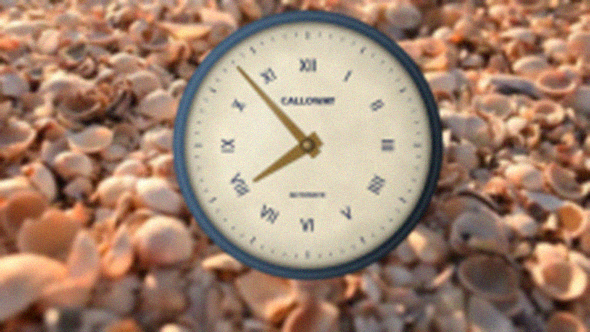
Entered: 7 h 53 min
